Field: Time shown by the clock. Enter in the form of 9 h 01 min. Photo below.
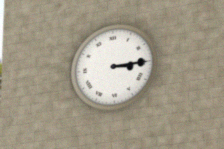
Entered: 3 h 15 min
